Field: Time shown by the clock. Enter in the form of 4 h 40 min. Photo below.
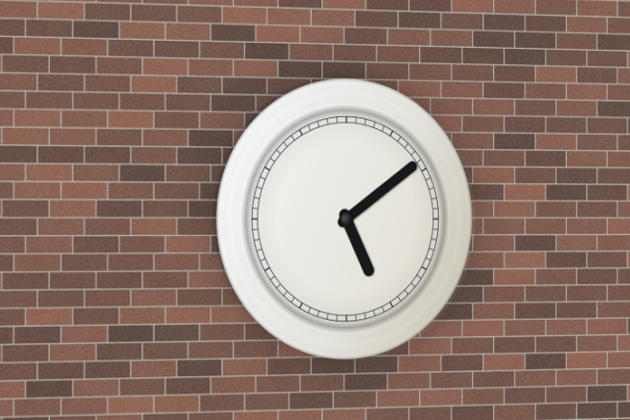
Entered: 5 h 09 min
